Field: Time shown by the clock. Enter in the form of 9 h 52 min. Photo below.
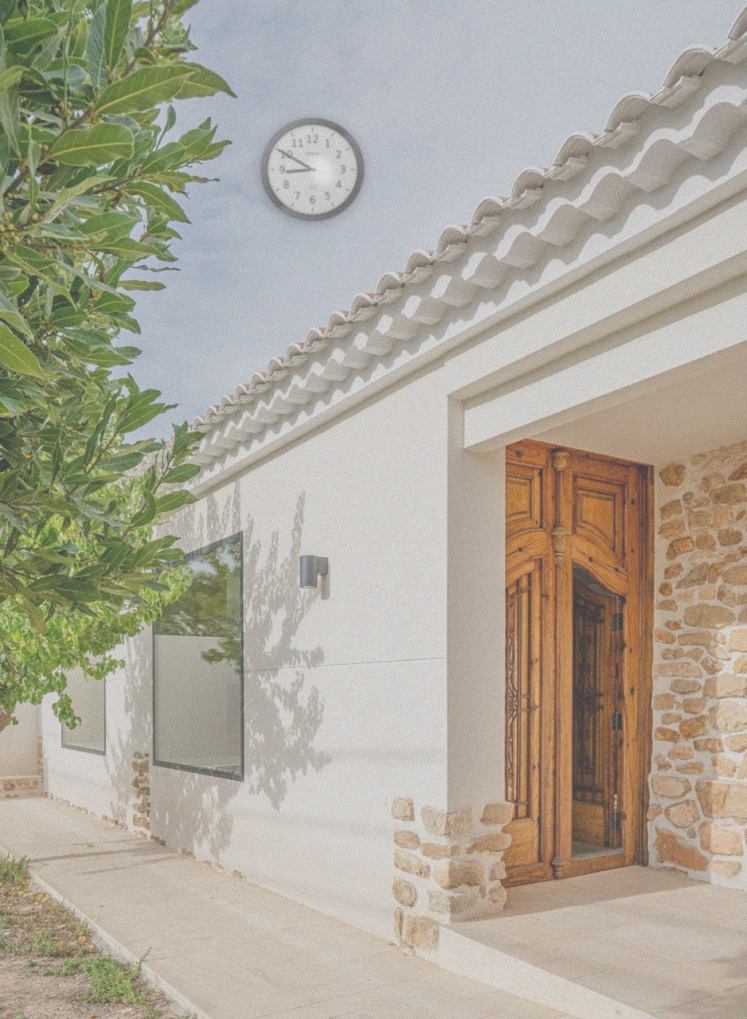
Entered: 8 h 50 min
